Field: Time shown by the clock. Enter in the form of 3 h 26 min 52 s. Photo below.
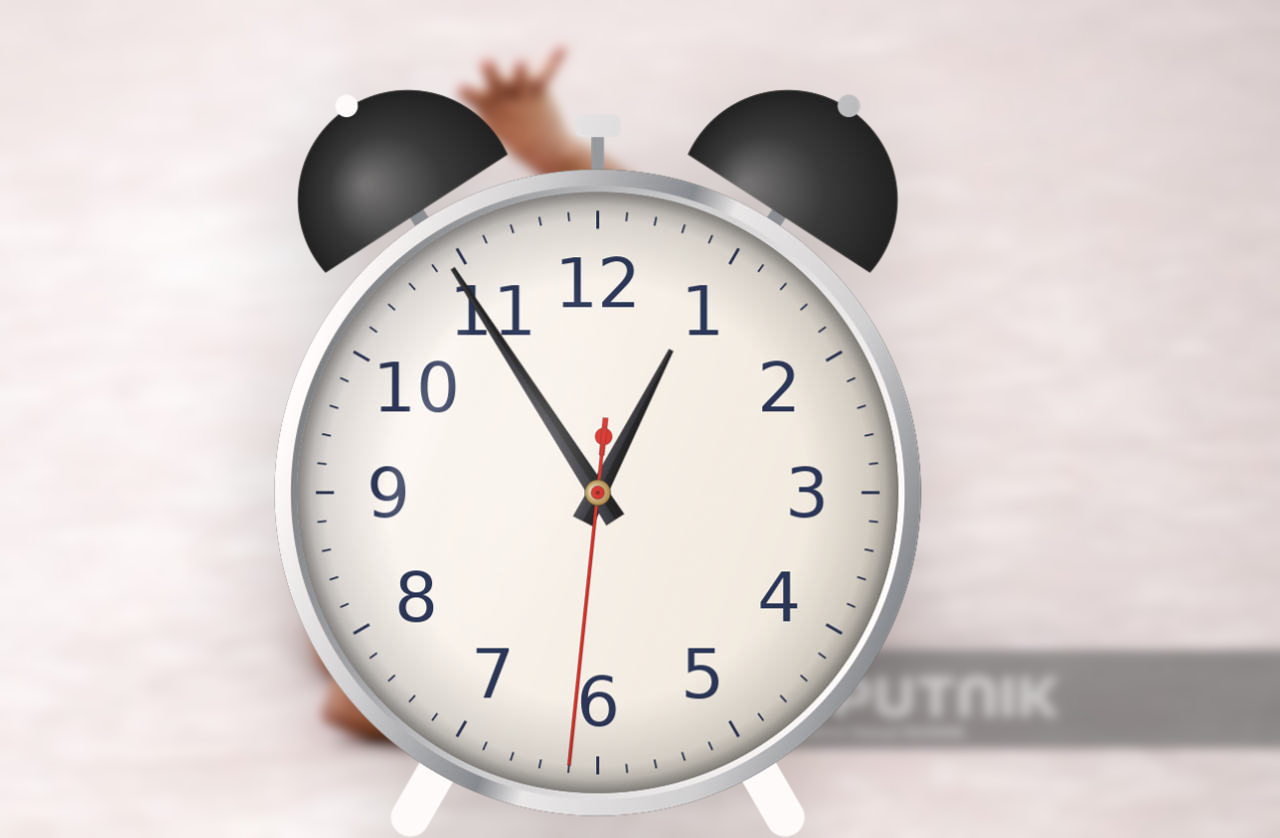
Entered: 12 h 54 min 31 s
